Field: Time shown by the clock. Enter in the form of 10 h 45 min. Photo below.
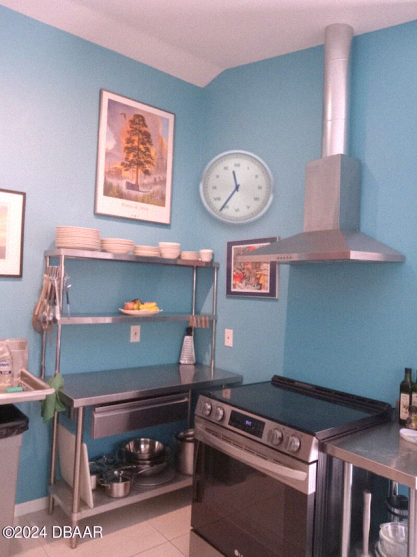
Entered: 11 h 36 min
